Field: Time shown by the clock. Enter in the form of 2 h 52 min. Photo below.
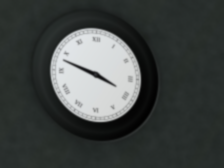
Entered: 3 h 48 min
